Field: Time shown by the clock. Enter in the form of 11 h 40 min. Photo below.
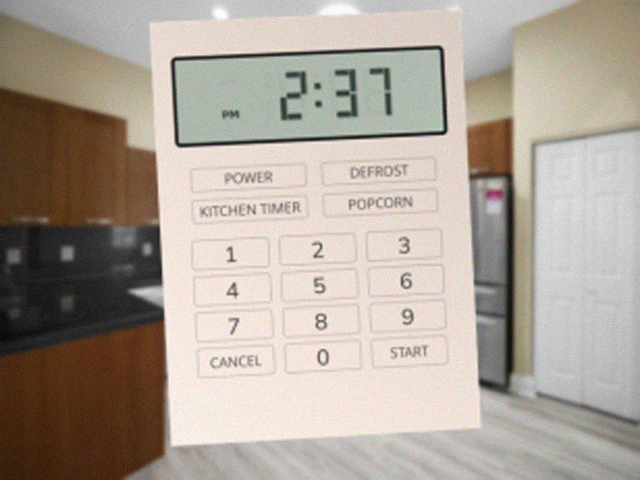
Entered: 2 h 37 min
